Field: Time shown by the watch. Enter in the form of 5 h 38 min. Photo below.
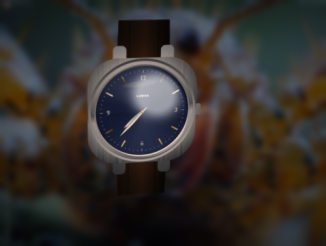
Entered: 7 h 37 min
